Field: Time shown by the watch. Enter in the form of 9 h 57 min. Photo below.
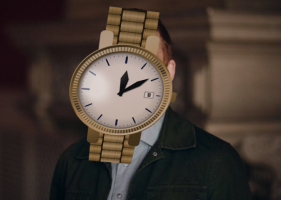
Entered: 12 h 09 min
